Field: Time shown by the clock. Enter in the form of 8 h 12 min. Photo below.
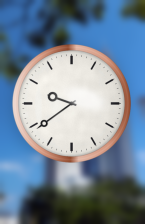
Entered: 9 h 39 min
